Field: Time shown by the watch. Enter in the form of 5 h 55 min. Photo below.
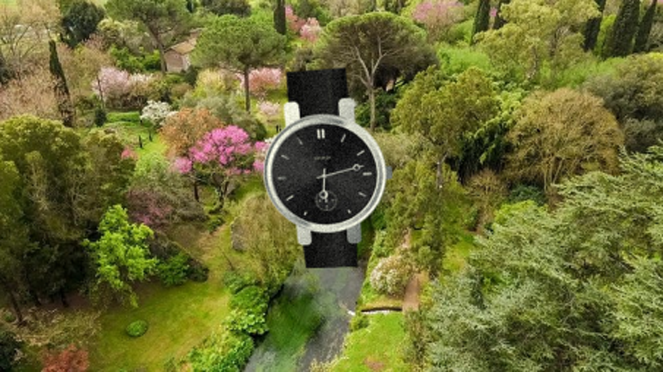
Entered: 6 h 13 min
